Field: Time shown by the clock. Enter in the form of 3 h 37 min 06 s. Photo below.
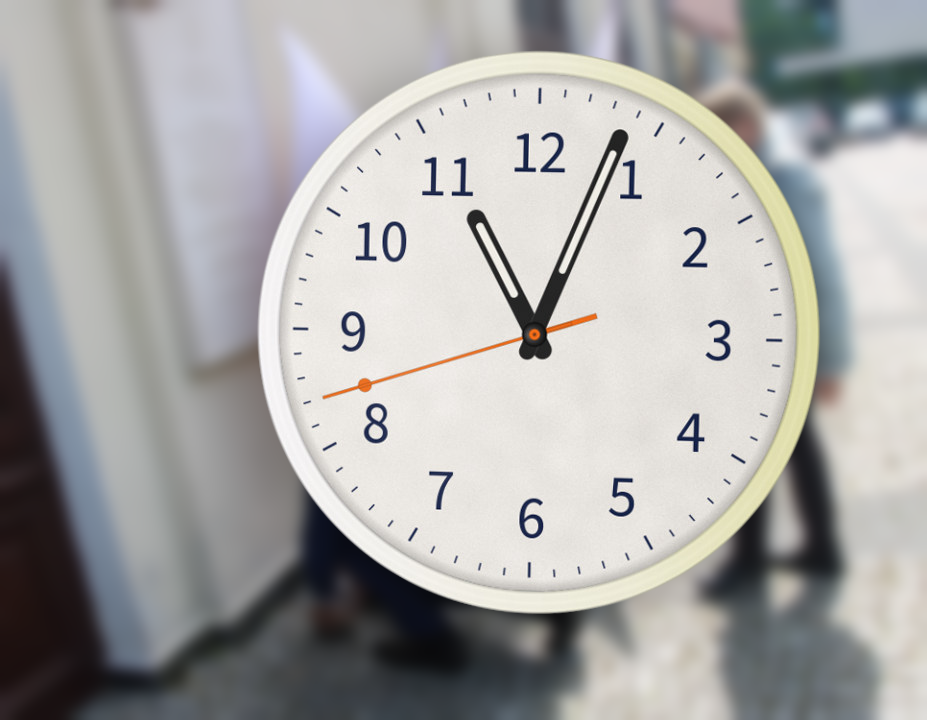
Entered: 11 h 03 min 42 s
